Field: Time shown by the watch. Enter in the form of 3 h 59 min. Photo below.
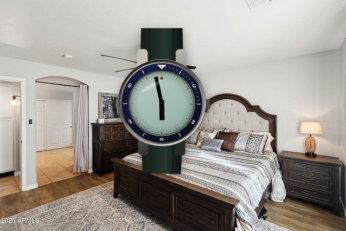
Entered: 5 h 58 min
